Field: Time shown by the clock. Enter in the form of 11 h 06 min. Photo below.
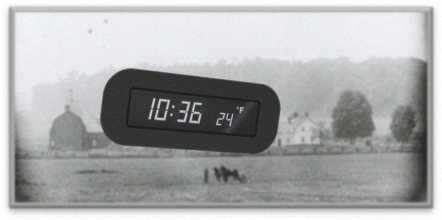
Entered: 10 h 36 min
